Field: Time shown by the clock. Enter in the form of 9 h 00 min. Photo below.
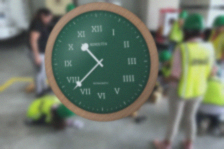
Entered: 10 h 38 min
